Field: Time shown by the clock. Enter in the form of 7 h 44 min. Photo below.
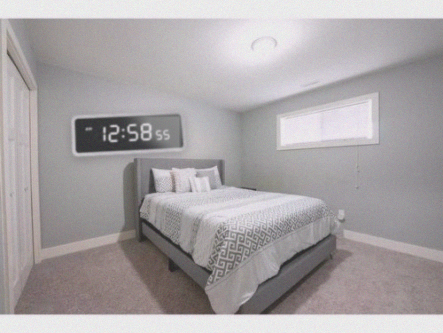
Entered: 12 h 58 min
